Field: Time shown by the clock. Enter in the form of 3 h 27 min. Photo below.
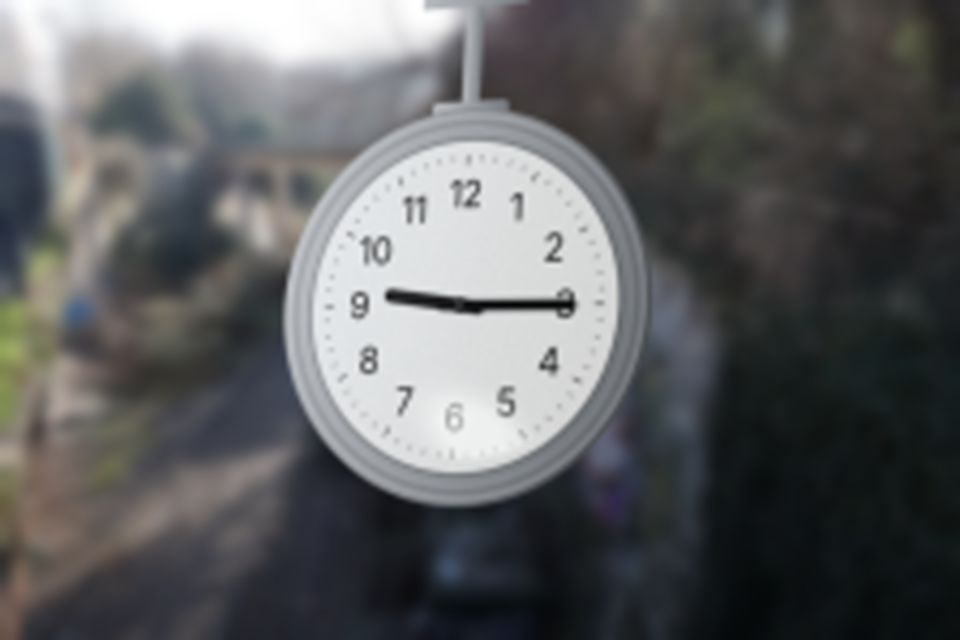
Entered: 9 h 15 min
